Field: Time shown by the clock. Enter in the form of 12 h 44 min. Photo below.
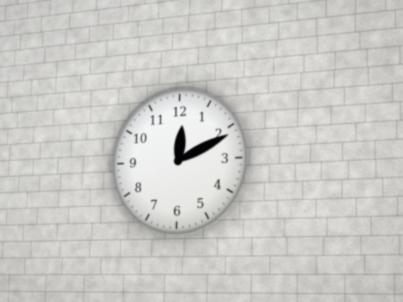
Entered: 12 h 11 min
